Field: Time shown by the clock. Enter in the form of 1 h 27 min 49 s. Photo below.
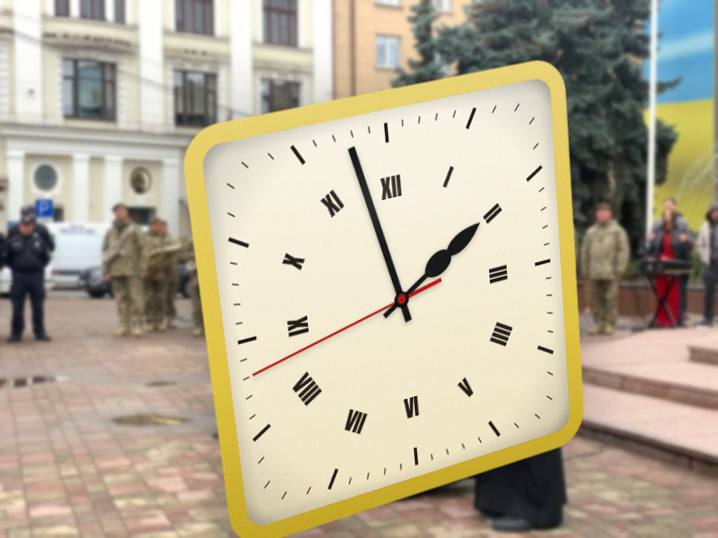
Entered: 1 h 57 min 43 s
